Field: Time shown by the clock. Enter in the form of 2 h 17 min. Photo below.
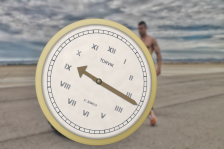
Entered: 9 h 16 min
